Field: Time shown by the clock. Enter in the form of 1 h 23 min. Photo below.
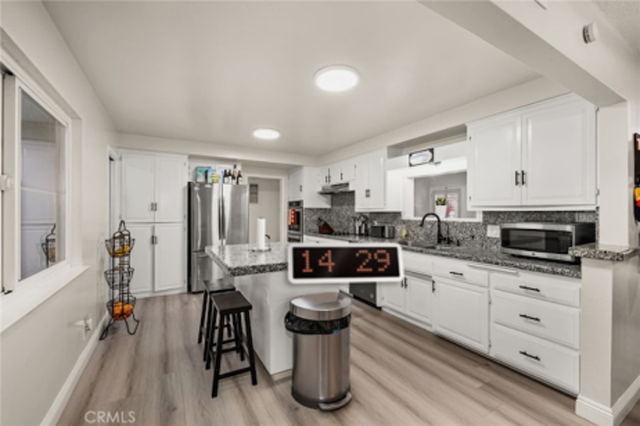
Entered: 14 h 29 min
